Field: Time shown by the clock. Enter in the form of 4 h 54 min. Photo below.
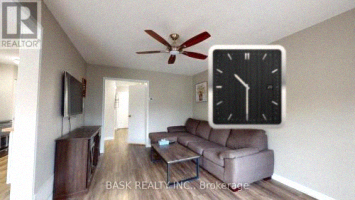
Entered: 10 h 30 min
